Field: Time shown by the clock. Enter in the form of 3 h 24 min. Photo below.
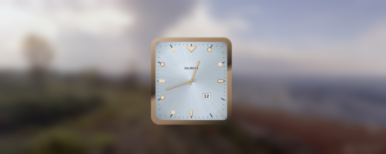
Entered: 12 h 42 min
